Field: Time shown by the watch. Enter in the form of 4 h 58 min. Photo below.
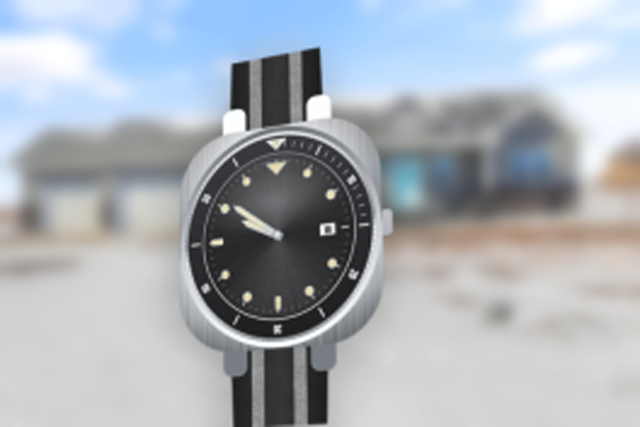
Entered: 9 h 51 min
